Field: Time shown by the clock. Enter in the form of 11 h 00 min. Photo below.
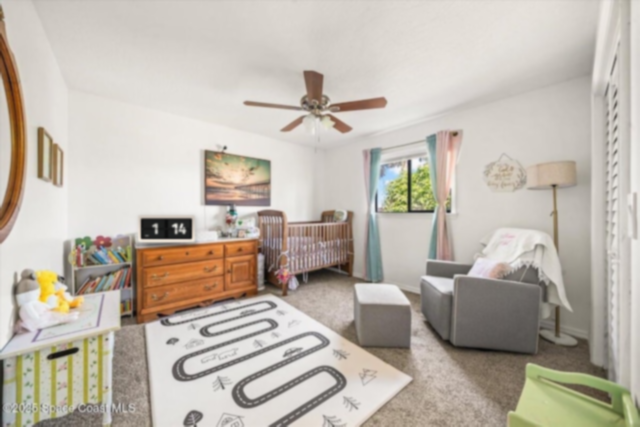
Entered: 1 h 14 min
